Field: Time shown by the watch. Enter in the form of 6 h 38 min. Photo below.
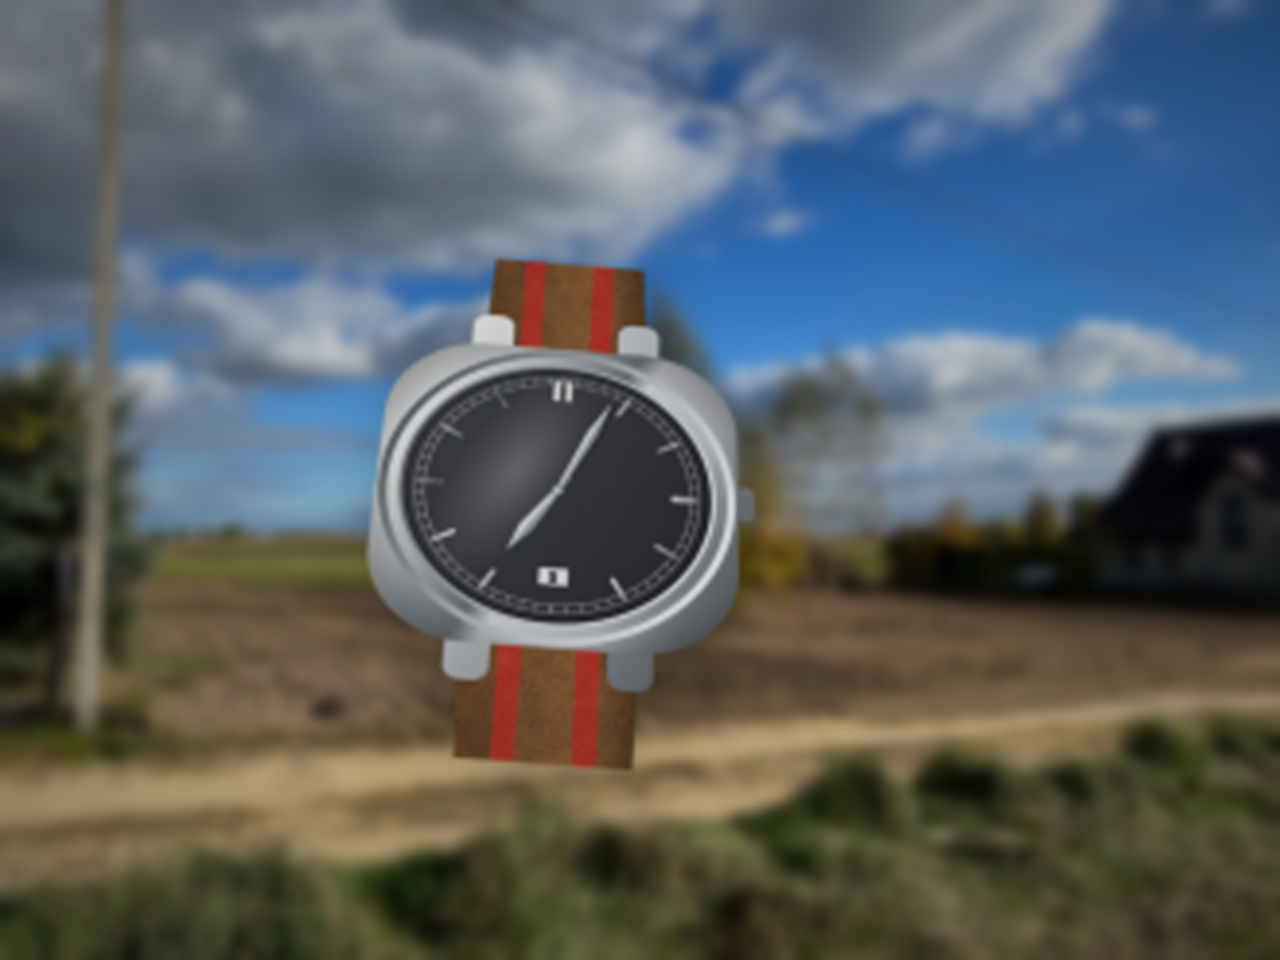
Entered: 7 h 04 min
